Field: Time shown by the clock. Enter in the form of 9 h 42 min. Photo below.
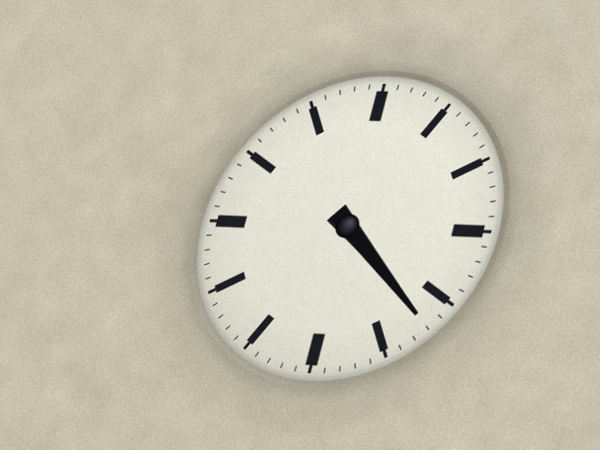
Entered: 4 h 22 min
